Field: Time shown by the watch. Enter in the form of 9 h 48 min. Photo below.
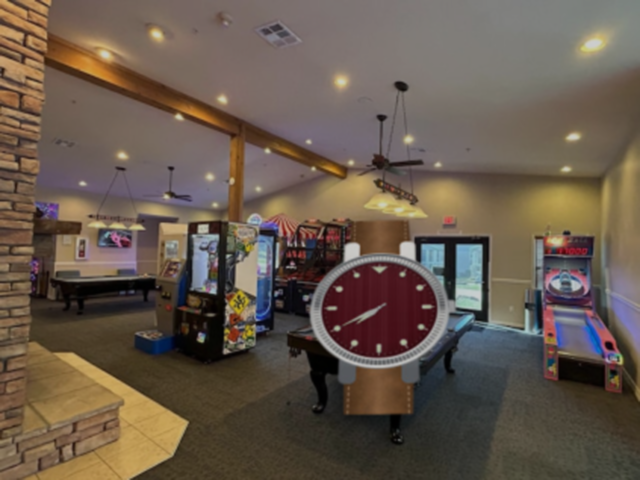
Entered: 7 h 40 min
